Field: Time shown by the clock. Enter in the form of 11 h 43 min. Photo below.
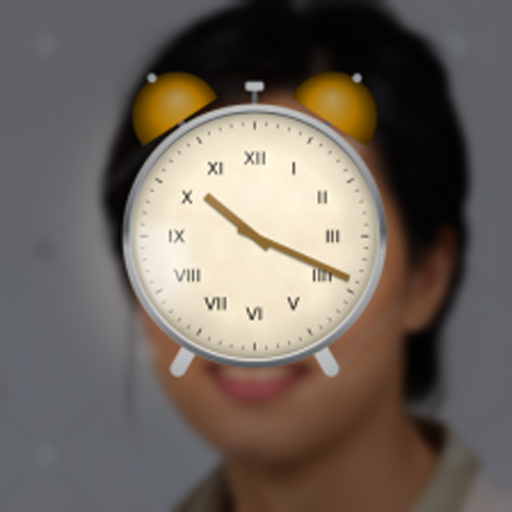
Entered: 10 h 19 min
